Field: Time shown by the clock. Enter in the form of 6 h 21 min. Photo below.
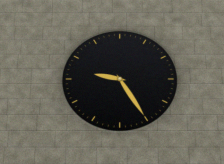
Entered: 9 h 25 min
